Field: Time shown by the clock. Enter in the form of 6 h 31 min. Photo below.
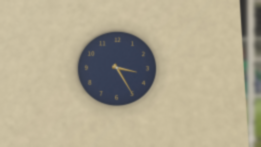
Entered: 3 h 25 min
